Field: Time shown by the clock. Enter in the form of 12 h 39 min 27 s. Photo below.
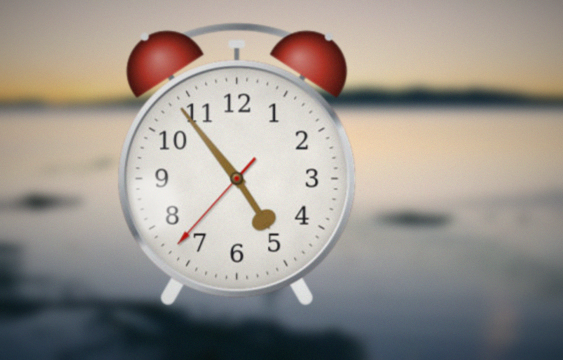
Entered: 4 h 53 min 37 s
